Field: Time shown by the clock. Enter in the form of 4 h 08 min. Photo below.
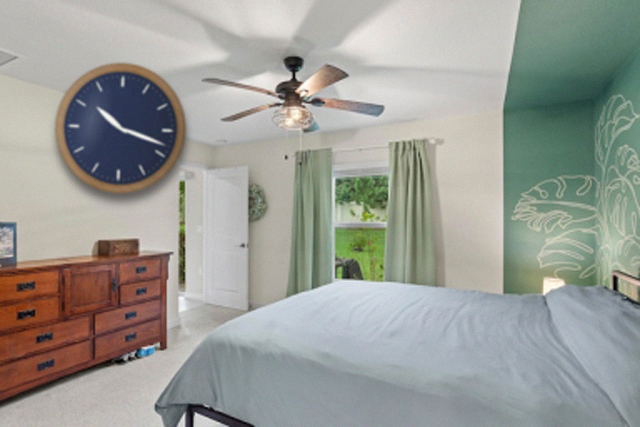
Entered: 10 h 18 min
